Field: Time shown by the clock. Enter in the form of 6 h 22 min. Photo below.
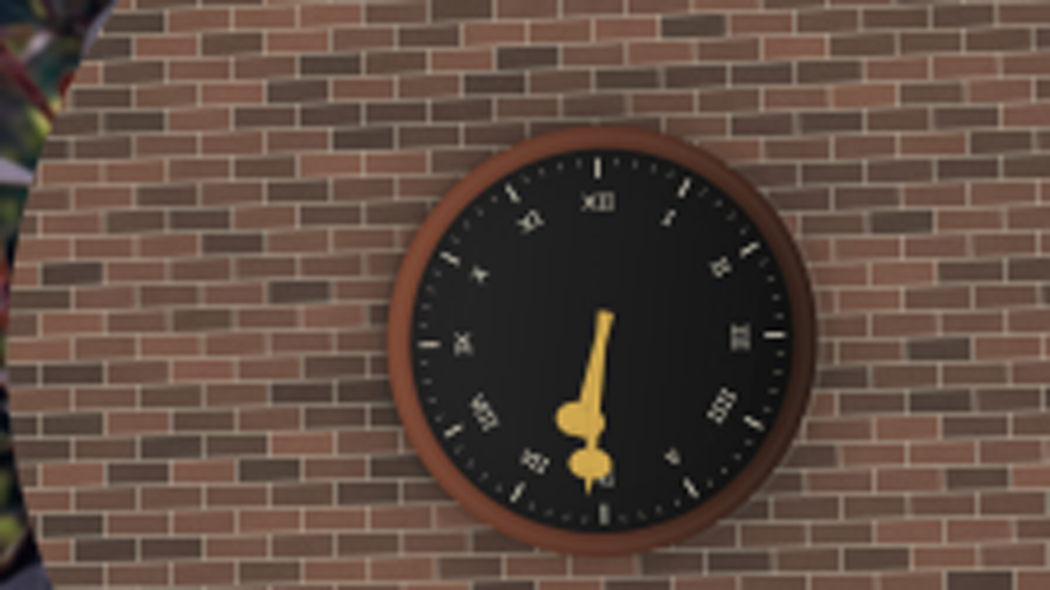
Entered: 6 h 31 min
